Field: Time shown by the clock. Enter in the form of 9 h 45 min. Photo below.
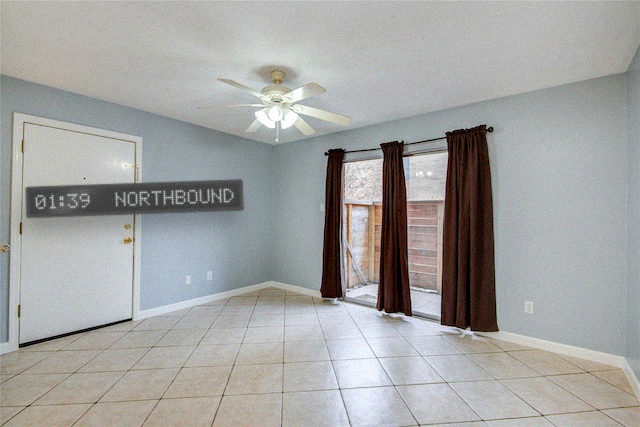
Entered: 1 h 39 min
